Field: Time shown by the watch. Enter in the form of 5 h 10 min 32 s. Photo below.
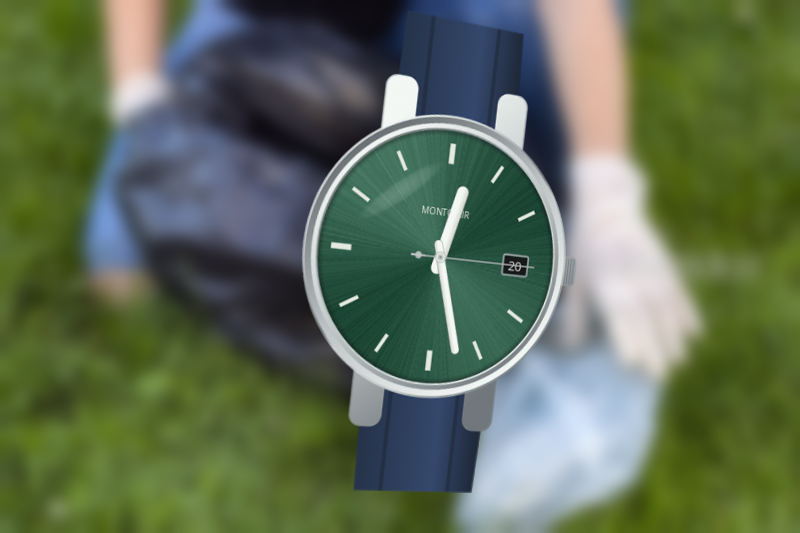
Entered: 12 h 27 min 15 s
